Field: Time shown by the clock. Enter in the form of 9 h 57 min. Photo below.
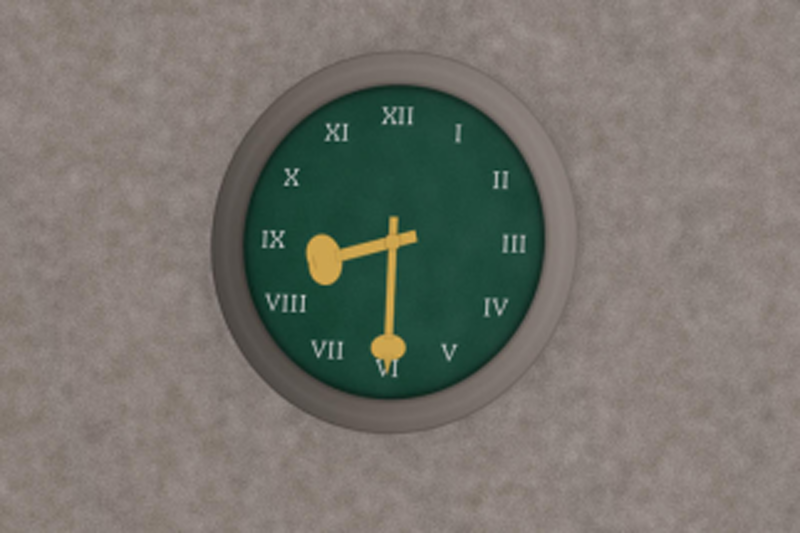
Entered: 8 h 30 min
